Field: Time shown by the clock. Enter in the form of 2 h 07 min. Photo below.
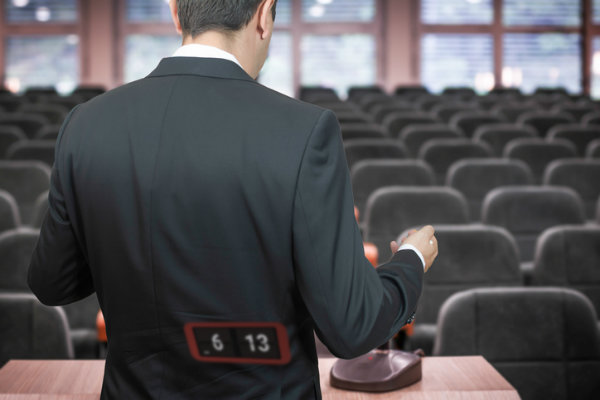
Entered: 6 h 13 min
